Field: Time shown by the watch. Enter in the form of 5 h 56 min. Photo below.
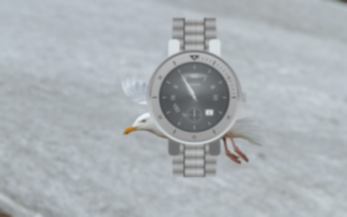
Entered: 10 h 55 min
